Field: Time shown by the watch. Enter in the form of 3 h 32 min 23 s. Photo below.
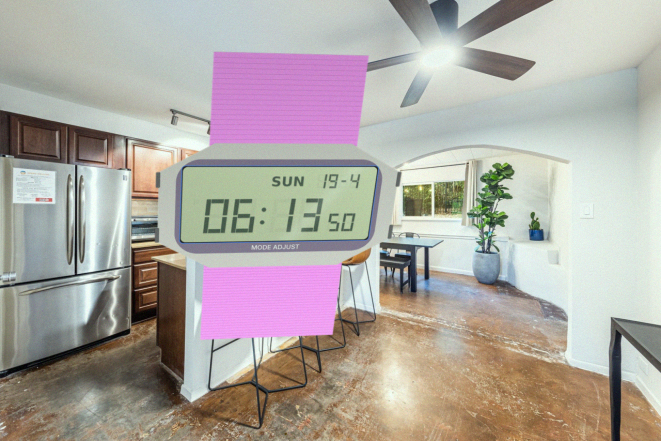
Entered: 6 h 13 min 50 s
